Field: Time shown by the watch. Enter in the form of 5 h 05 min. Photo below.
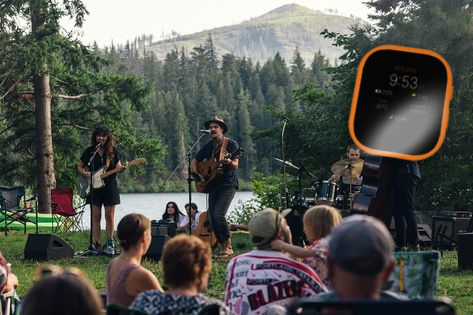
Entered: 9 h 53 min
